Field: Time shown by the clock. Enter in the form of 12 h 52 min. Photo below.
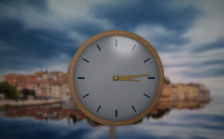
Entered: 3 h 14 min
